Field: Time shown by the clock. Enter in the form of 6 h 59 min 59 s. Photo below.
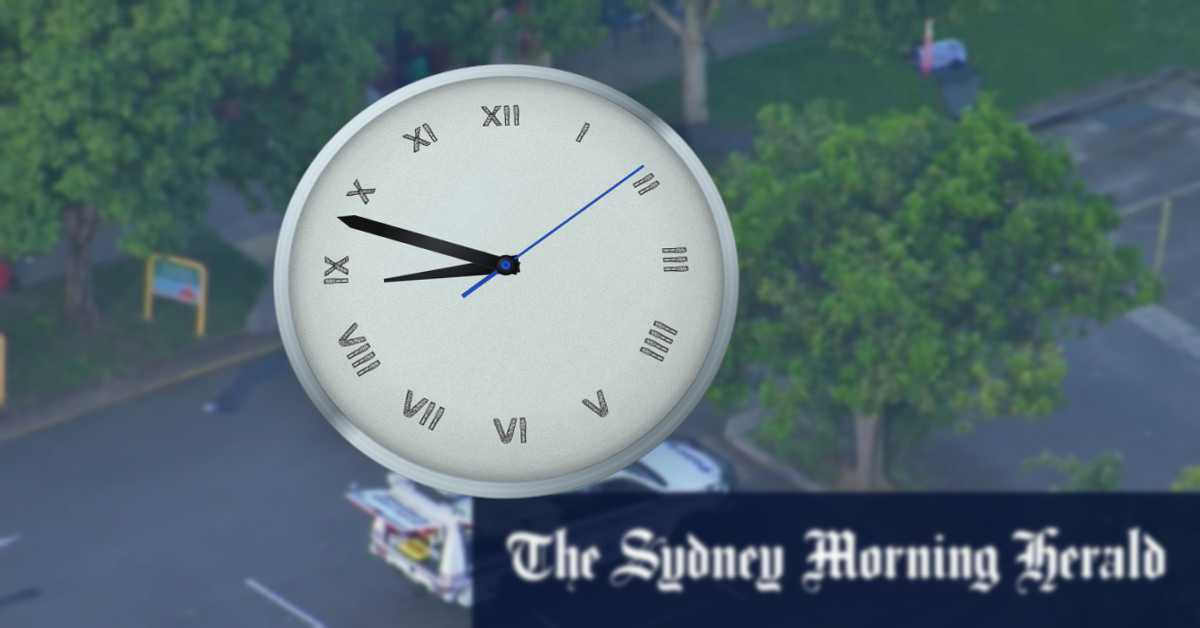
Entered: 8 h 48 min 09 s
